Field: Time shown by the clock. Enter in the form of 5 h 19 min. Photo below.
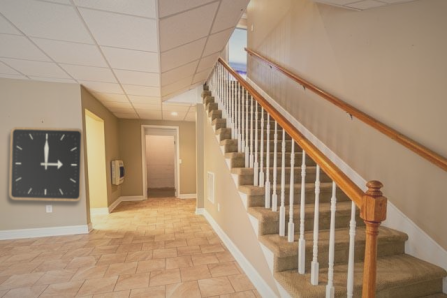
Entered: 3 h 00 min
